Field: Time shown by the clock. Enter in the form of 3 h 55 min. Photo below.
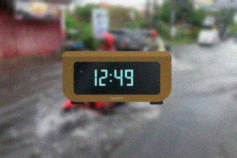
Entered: 12 h 49 min
